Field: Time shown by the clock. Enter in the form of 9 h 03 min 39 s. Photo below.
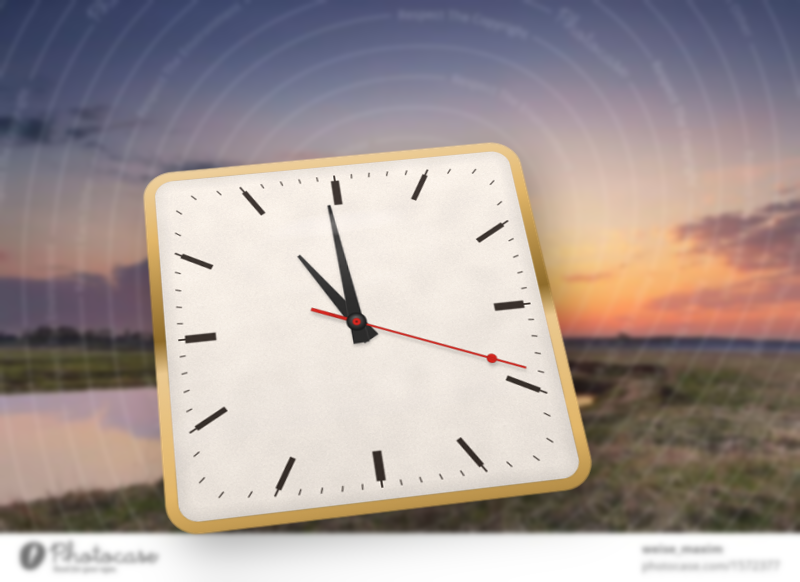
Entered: 10 h 59 min 19 s
